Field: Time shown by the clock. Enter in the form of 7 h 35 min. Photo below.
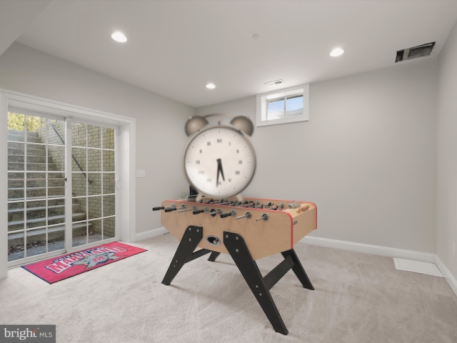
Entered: 5 h 31 min
